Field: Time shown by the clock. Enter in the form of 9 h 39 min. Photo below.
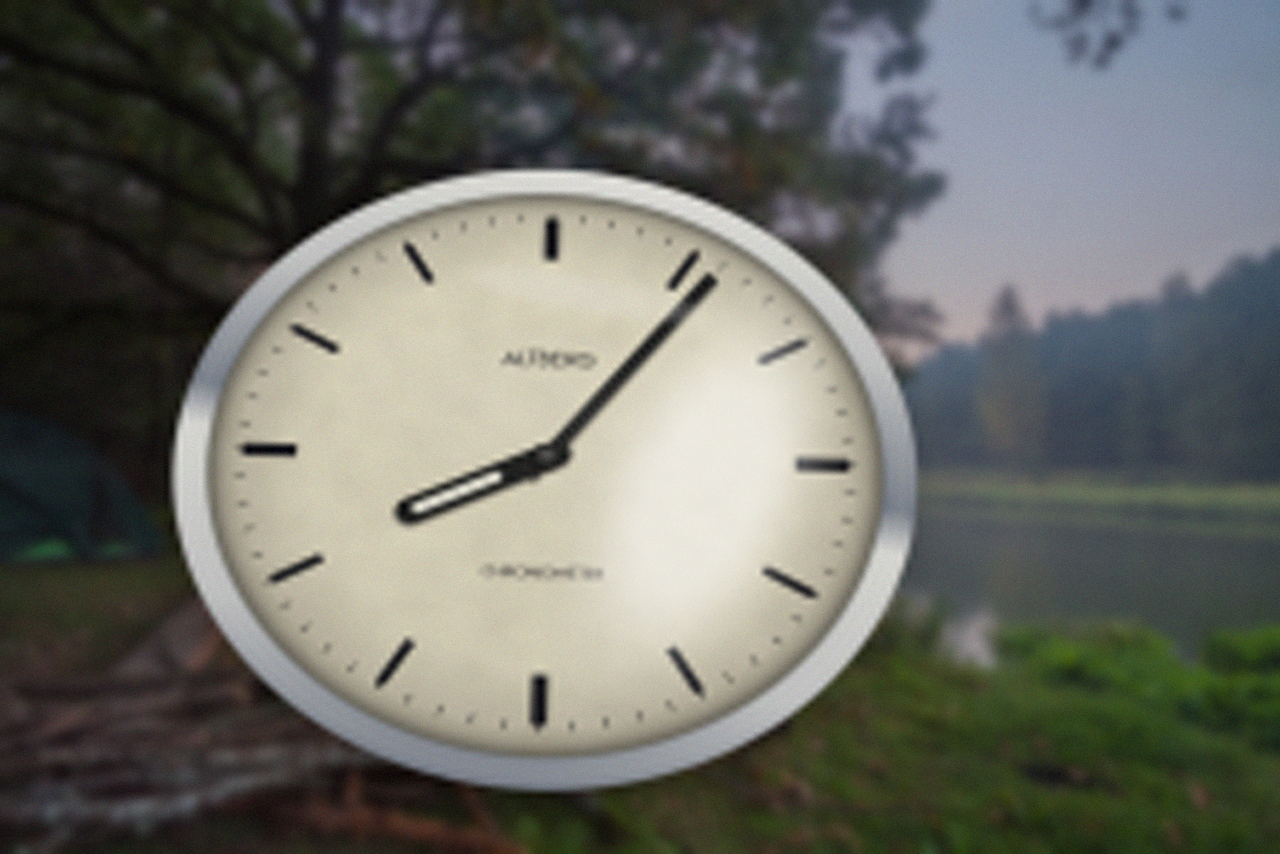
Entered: 8 h 06 min
